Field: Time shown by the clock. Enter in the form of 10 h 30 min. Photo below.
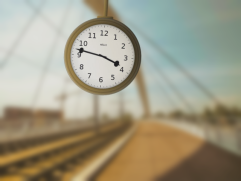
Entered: 3 h 47 min
